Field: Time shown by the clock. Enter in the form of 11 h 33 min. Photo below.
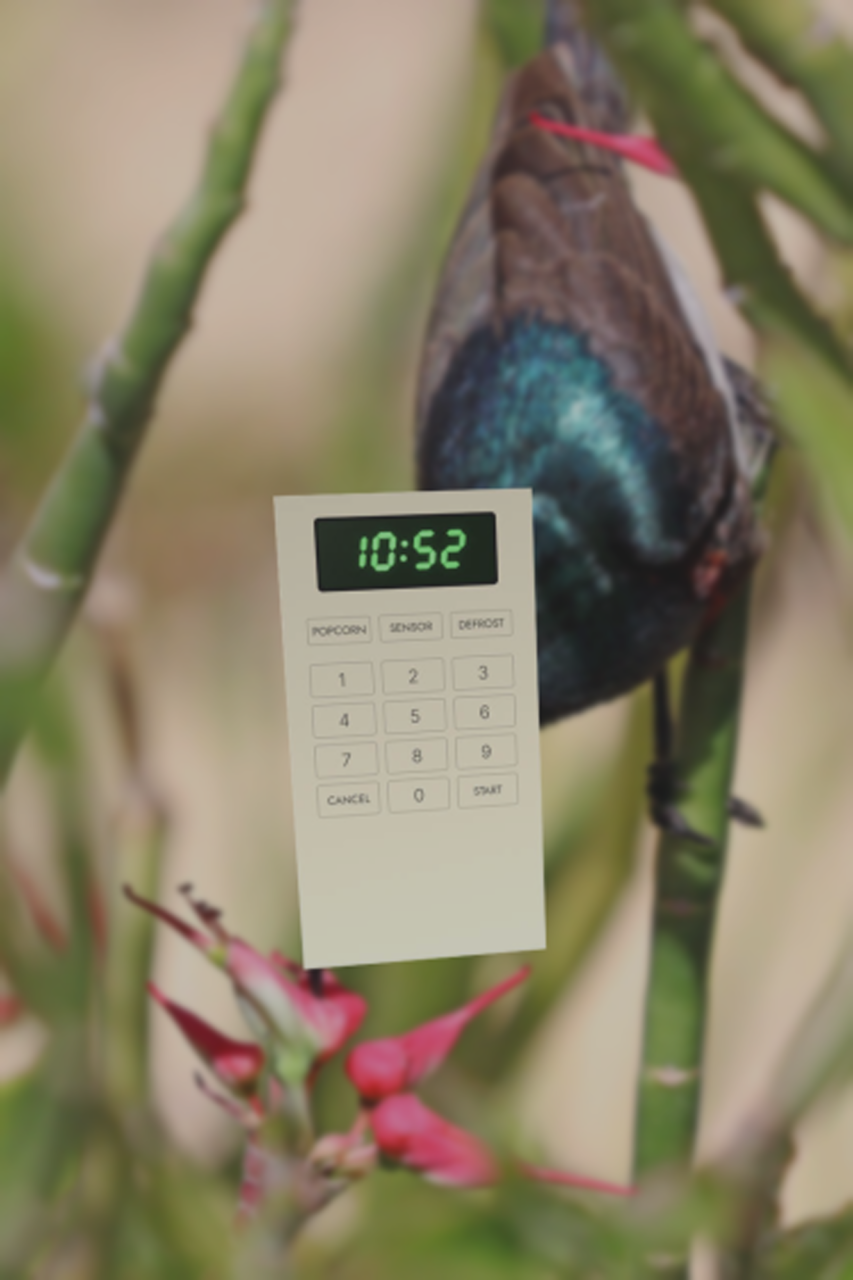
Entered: 10 h 52 min
